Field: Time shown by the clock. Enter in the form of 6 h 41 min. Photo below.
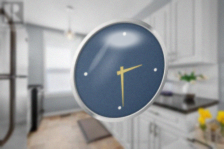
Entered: 2 h 29 min
